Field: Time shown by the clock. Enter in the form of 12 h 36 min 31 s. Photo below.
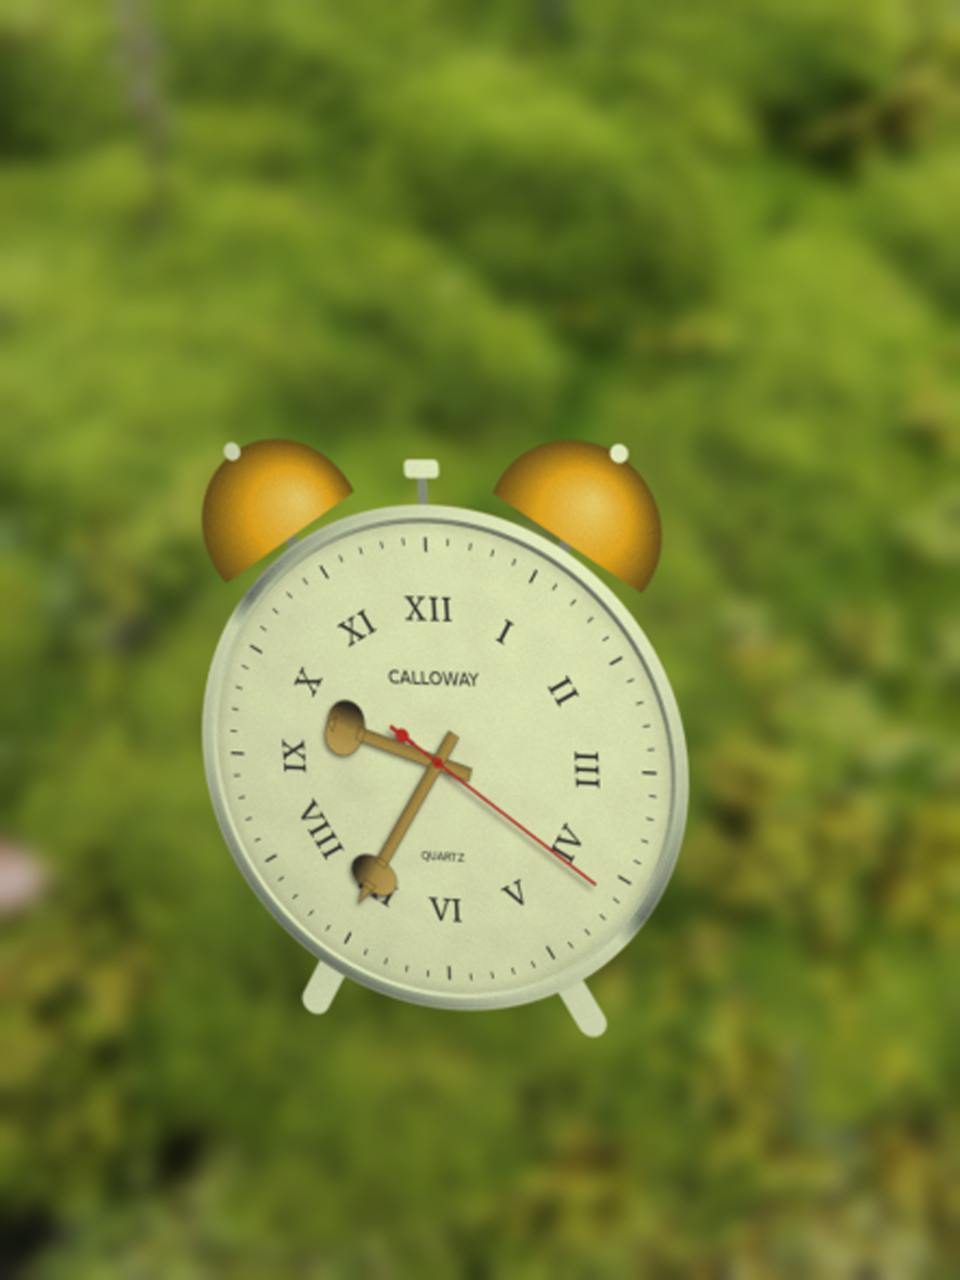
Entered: 9 h 35 min 21 s
